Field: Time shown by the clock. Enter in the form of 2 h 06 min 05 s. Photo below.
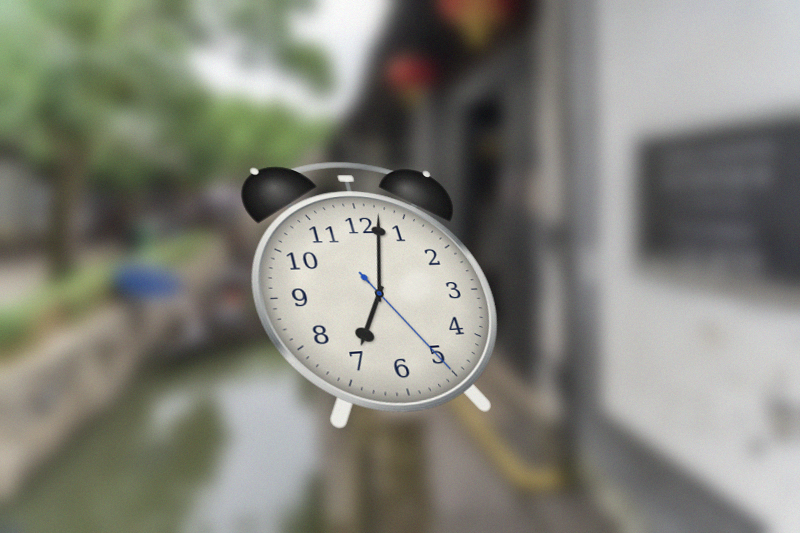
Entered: 7 h 02 min 25 s
